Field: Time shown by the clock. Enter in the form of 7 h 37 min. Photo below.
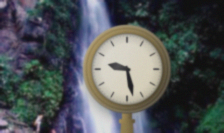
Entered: 9 h 28 min
